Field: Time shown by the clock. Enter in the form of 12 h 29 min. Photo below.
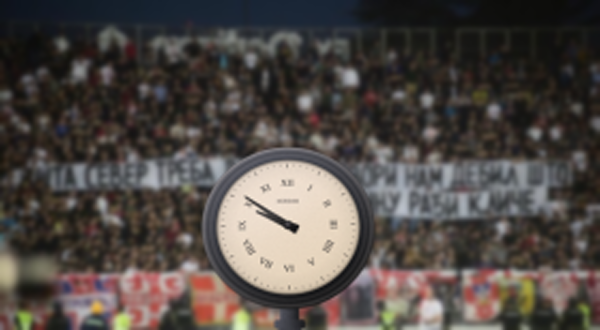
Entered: 9 h 51 min
